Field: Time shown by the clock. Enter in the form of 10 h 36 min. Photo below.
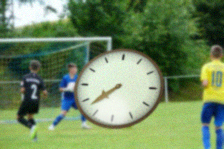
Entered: 7 h 38 min
